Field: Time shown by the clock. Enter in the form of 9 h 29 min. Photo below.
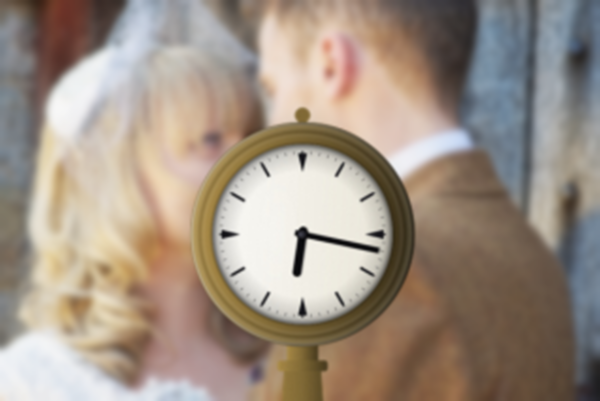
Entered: 6 h 17 min
